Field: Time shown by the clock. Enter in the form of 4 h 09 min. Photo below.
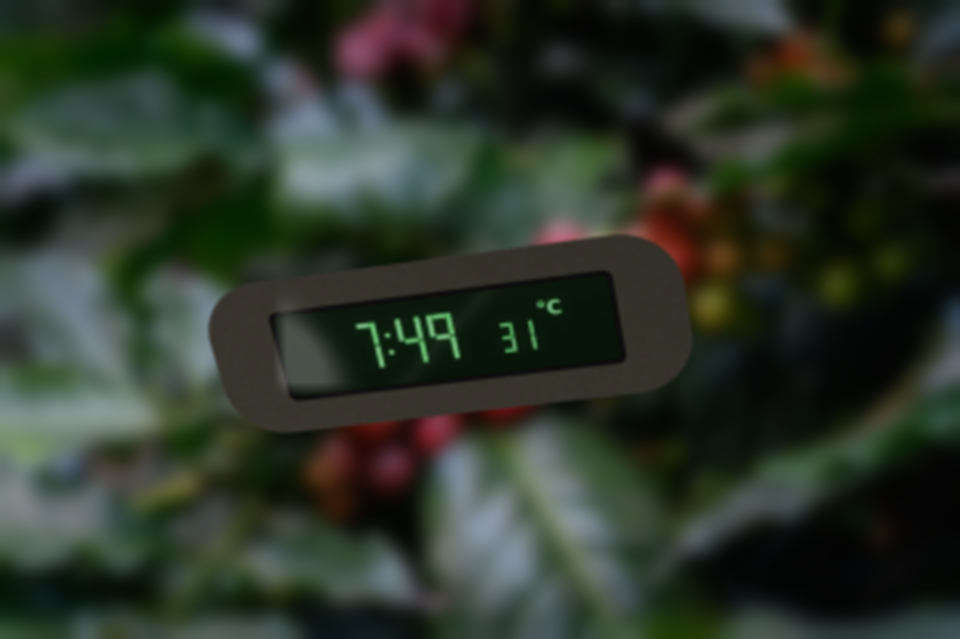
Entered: 7 h 49 min
